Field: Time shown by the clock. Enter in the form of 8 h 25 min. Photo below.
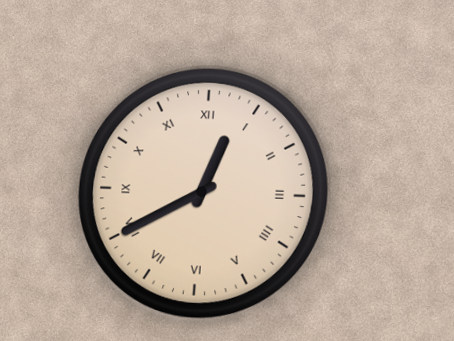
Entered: 12 h 40 min
